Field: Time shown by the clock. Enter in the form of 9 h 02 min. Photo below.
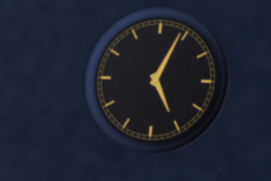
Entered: 5 h 04 min
